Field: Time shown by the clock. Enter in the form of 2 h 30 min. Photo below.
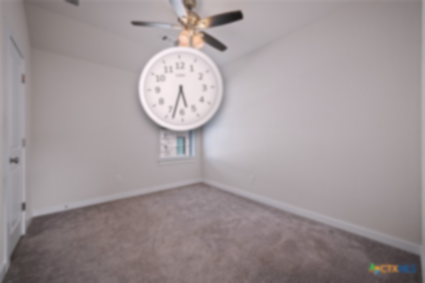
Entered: 5 h 33 min
